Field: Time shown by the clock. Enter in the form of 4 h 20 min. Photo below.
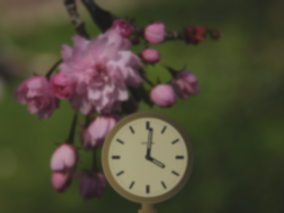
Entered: 4 h 01 min
